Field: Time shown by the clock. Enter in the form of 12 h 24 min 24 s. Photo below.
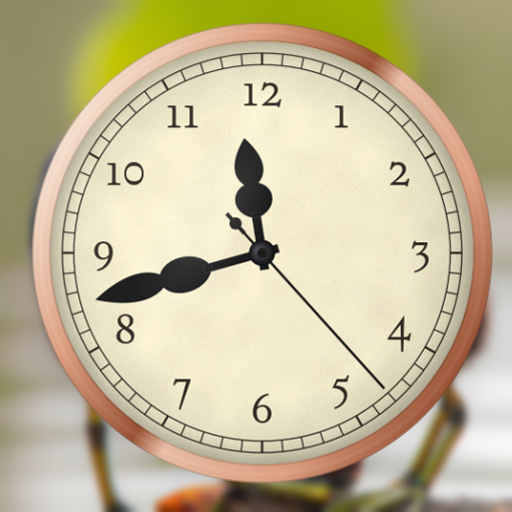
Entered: 11 h 42 min 23 s
